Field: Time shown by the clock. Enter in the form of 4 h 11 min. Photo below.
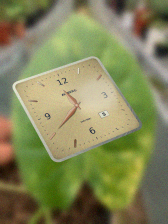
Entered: 11 h 40 min
